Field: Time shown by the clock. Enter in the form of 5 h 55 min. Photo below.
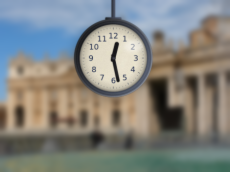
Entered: 12 h 28 min
